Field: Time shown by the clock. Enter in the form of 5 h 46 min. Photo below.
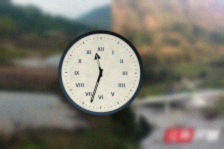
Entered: 11 h 33 min
